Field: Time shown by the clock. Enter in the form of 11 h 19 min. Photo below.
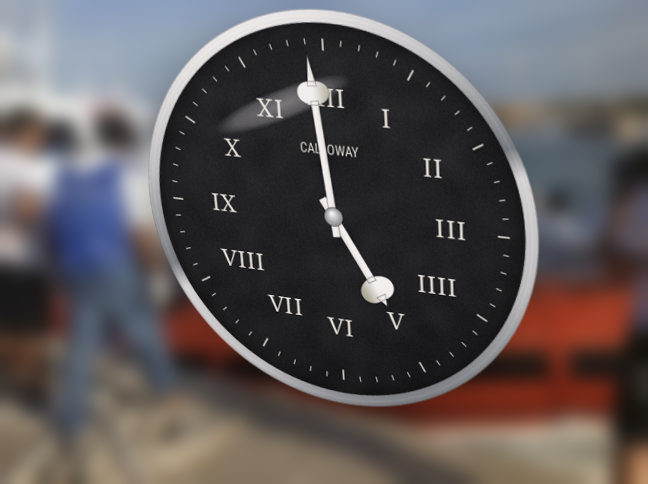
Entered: 4 h 59 min
